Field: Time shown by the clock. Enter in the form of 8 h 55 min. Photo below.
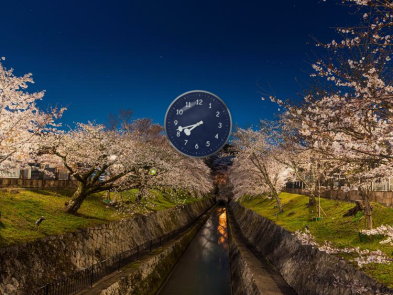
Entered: 7 h 42 min
